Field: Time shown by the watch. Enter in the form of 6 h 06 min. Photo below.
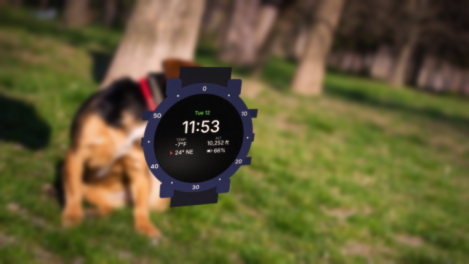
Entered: 11 h 53 min
